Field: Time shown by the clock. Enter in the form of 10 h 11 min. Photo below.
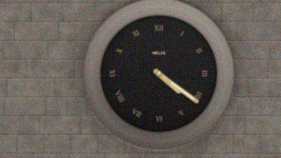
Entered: 4 h 21 min
